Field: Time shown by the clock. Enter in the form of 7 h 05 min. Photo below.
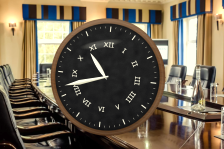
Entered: 10 h 42 min
